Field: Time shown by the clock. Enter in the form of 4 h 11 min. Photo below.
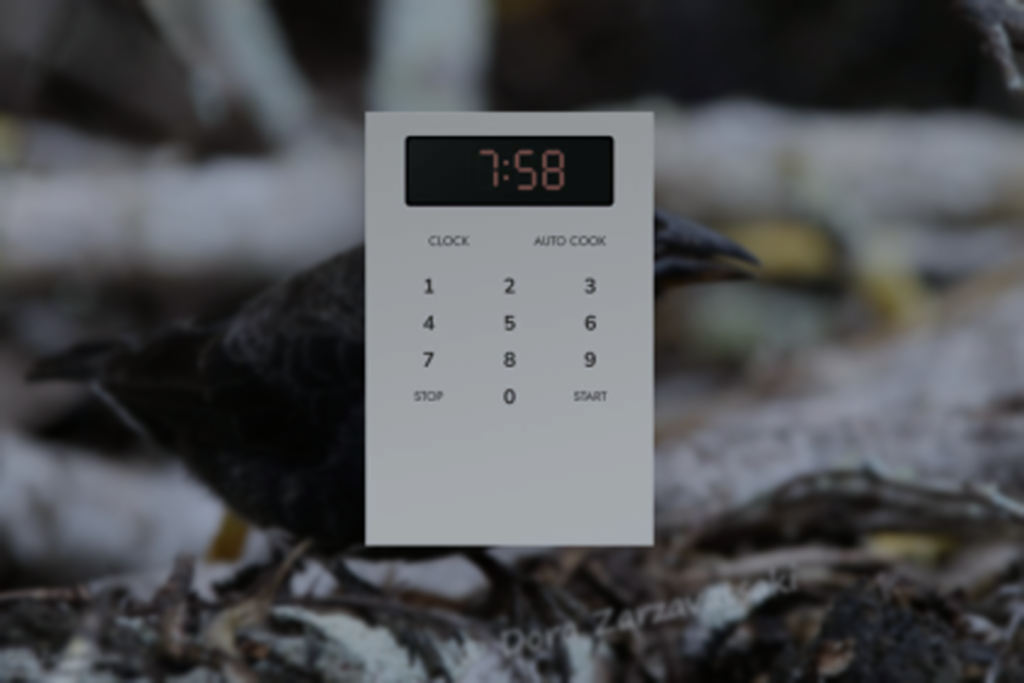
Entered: 7 h 58 min
